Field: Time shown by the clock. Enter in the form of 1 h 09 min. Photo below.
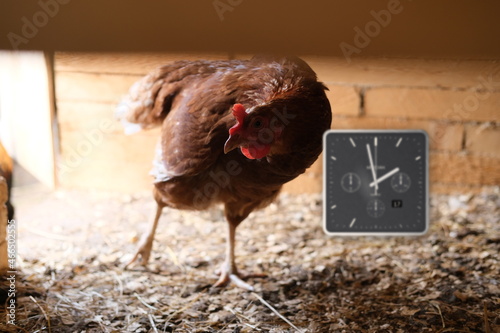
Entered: 1 h 58 min
